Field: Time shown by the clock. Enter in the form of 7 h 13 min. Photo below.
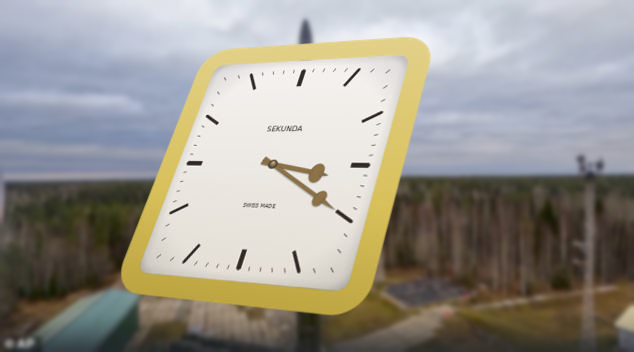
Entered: 3 h 20 min
